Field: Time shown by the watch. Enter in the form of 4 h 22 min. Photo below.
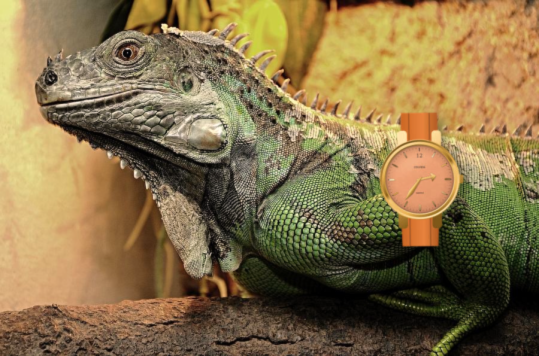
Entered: 2 h 36 min
